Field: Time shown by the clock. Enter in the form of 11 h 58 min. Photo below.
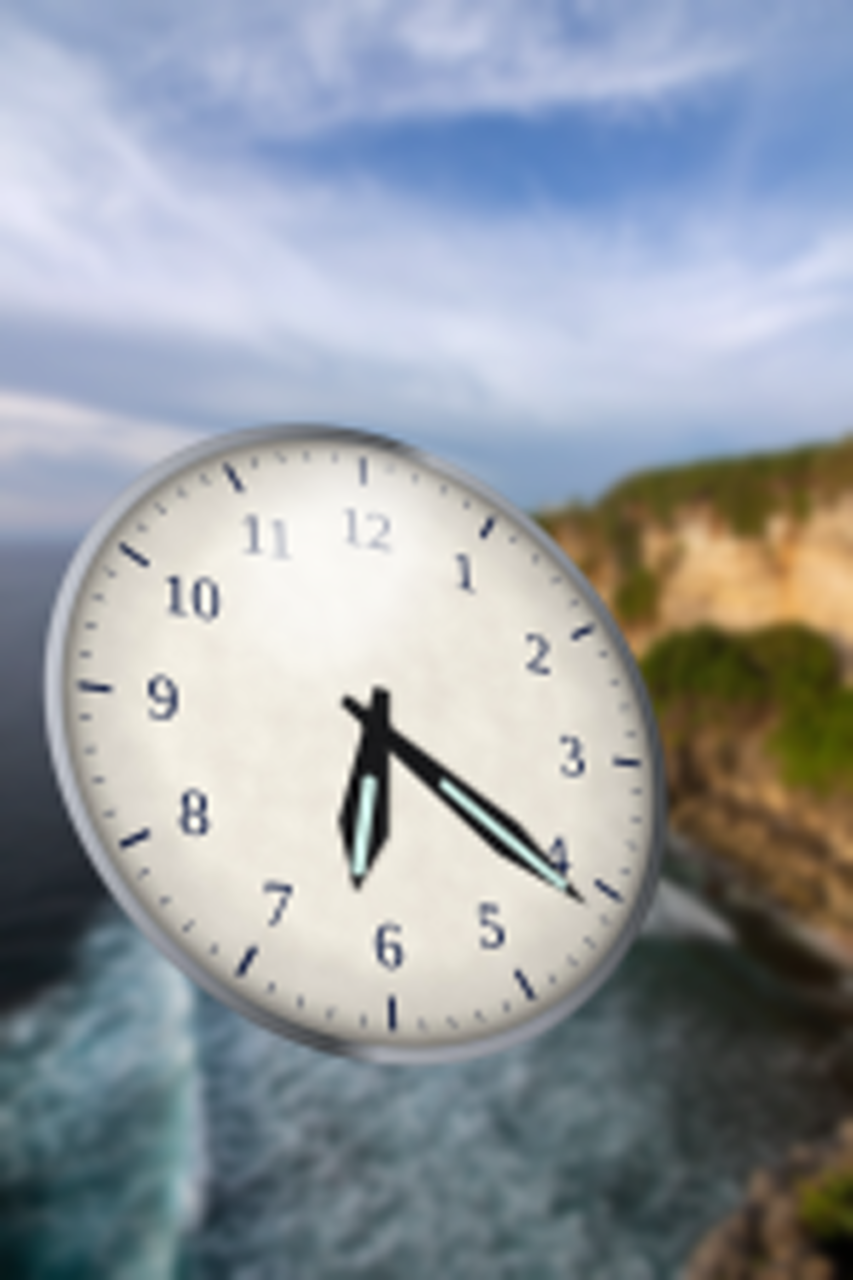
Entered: 6 h 21 min
